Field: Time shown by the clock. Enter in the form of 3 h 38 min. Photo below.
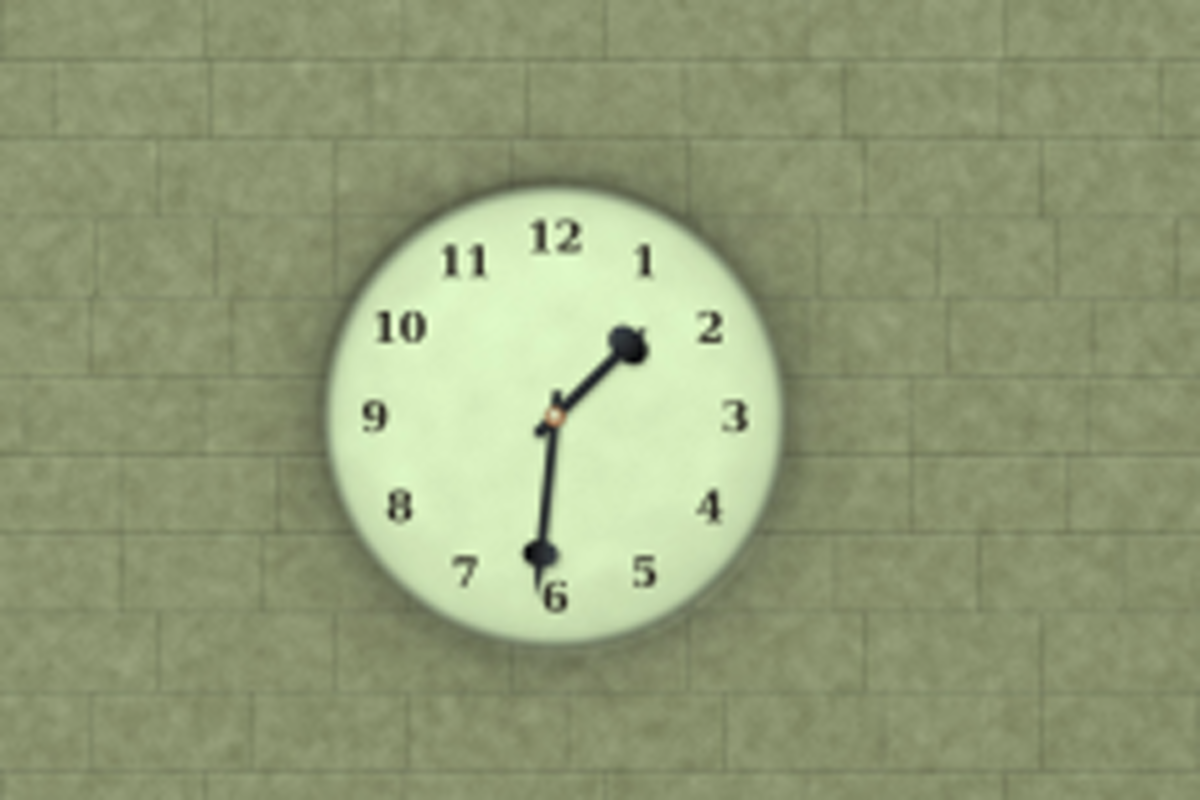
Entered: 1 h 31 min
